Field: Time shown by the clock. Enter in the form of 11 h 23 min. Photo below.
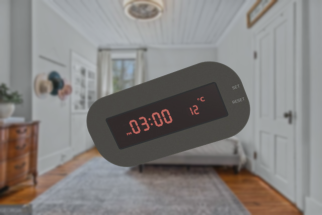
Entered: 3 h 00 min
